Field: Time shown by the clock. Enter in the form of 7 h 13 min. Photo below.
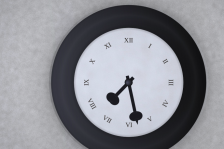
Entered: 7 h 28 min
